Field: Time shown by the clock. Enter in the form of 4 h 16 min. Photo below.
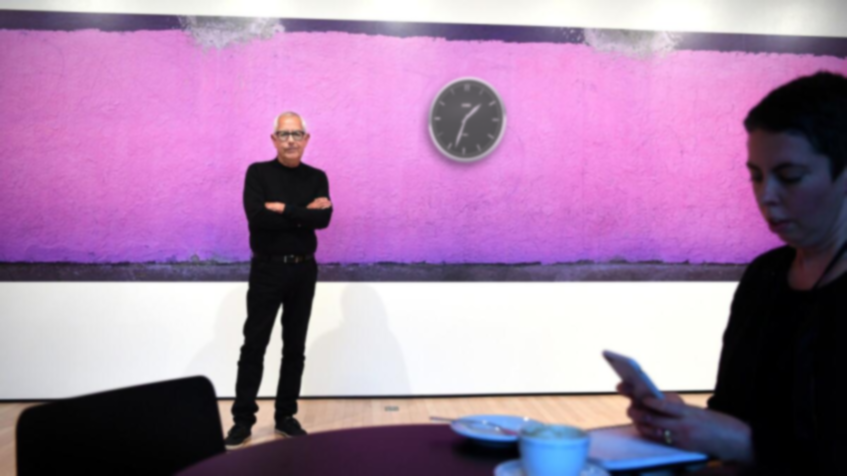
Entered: 1 h 33 min
